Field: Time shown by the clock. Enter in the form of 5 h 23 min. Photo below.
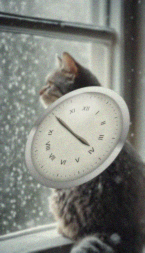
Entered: 3 h 50 min
